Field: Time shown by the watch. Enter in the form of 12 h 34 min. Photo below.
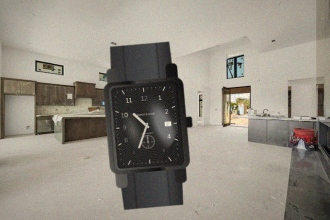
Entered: 10 h 34 min
